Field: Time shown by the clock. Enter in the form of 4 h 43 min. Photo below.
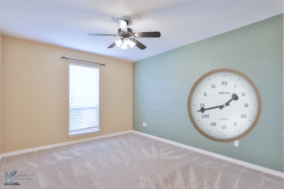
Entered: 1 h 43 min
